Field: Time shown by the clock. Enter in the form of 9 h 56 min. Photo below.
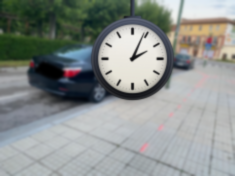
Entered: 2 h 04 min
